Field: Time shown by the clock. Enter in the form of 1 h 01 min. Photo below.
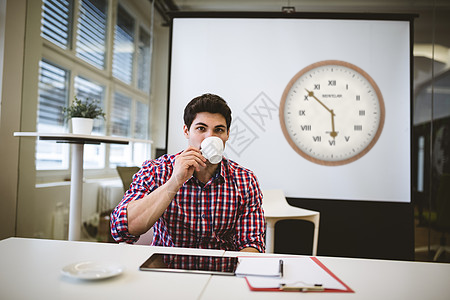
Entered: 5 h 52 min
